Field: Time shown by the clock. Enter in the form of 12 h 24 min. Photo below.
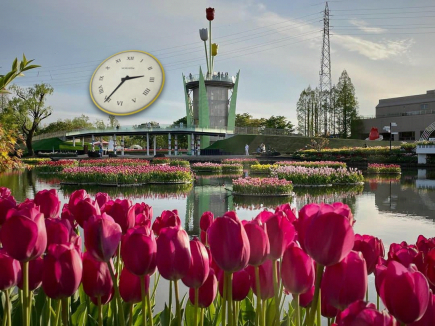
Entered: 2 h 35 min
